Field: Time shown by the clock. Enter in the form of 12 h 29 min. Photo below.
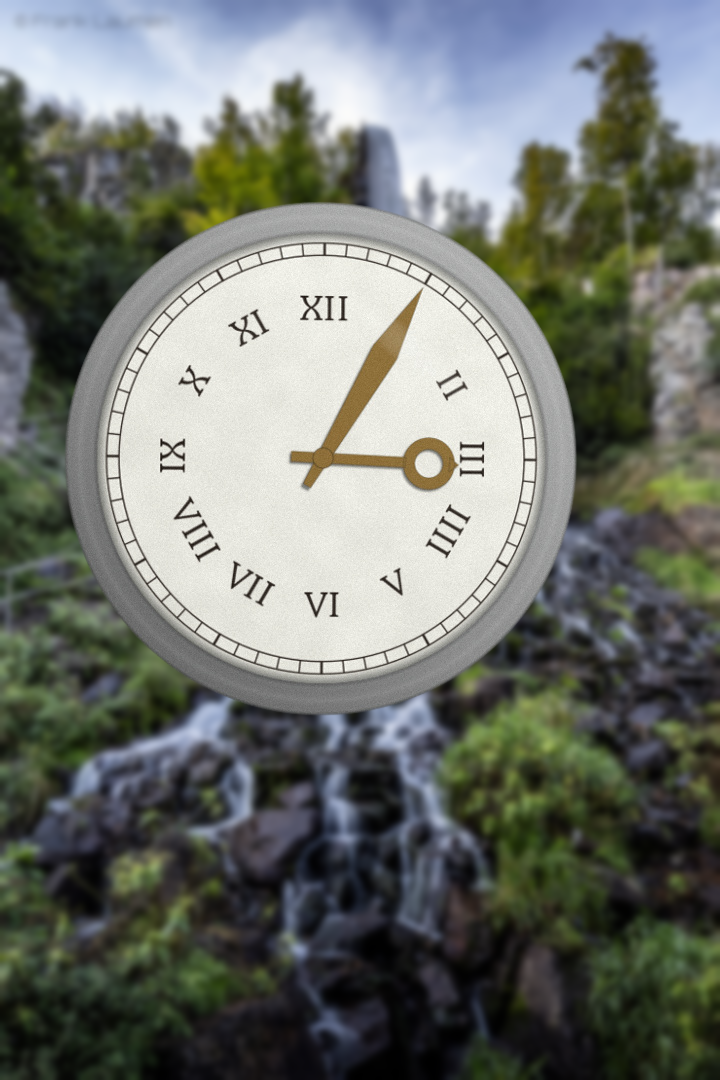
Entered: 3 h 05 min
